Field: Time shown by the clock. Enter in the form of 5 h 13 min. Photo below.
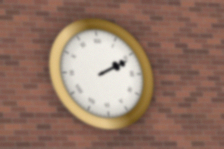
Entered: 2 h 11 min
